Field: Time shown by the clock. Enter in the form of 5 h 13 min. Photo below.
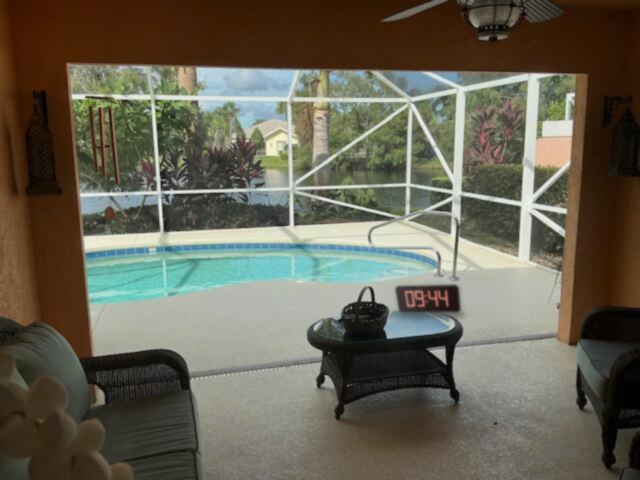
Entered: 9 h 44 min
